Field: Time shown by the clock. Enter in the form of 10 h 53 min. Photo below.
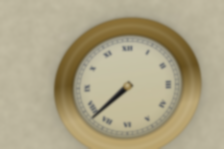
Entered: 7 h 38 min
